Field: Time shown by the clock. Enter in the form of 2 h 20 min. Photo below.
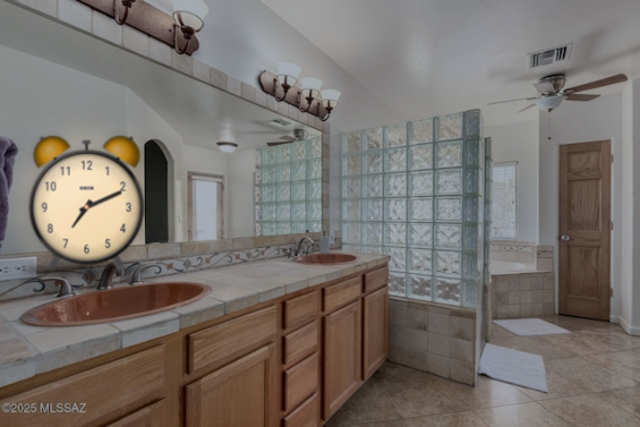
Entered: 7 h 11 min
